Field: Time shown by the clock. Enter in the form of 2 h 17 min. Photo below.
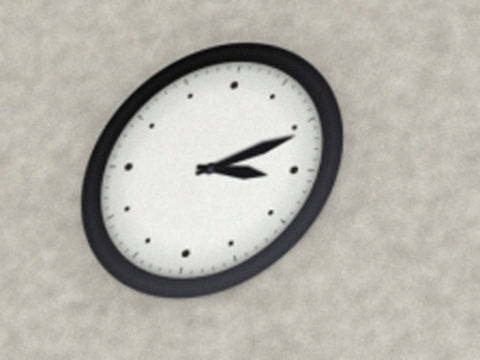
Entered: 3 h 11 min
